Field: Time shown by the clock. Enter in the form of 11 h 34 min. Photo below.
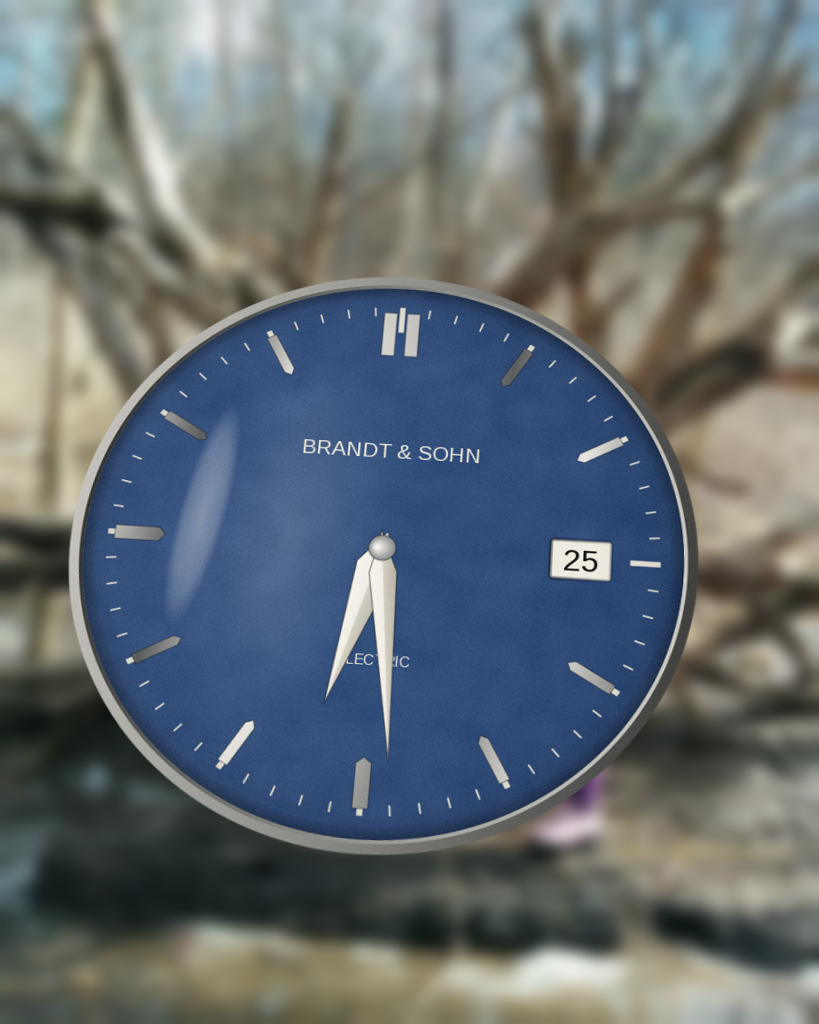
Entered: 6 h 29 min
